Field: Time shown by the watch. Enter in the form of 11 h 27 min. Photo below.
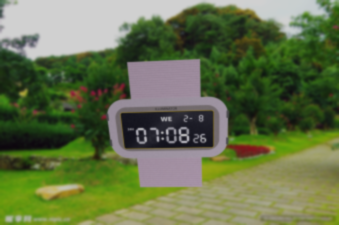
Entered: 7 h 08 min
